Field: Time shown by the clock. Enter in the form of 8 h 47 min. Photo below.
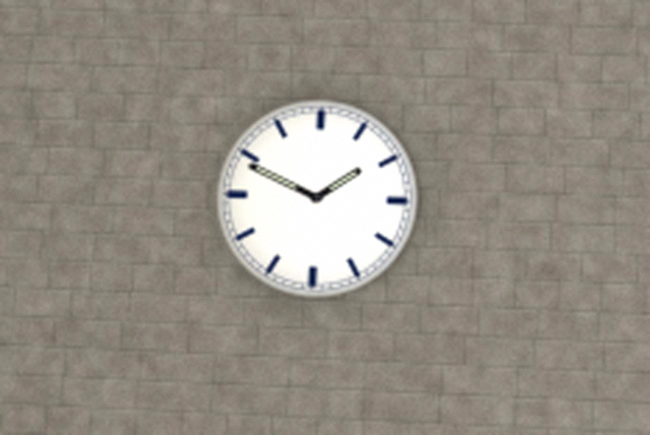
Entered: 1 h 49 min
